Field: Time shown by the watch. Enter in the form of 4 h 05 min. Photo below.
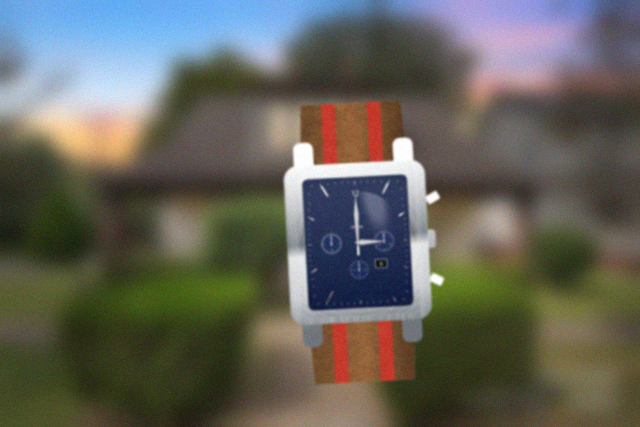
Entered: 3 h 00 min
